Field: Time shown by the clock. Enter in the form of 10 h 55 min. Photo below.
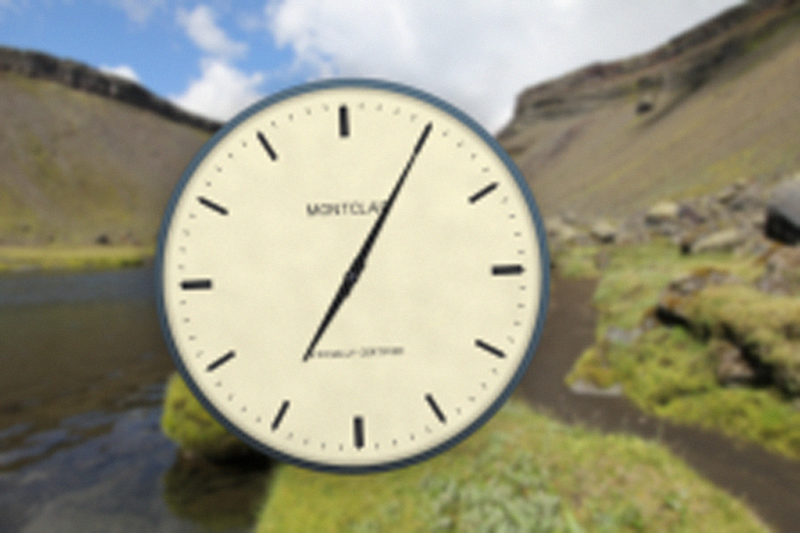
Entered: 7 h 05 min
